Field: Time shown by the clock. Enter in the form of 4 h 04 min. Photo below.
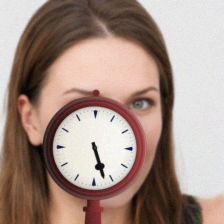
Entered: 5 h 27 min
